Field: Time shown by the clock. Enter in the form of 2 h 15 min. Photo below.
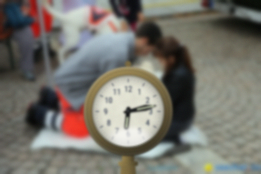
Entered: 6 h 13 min
